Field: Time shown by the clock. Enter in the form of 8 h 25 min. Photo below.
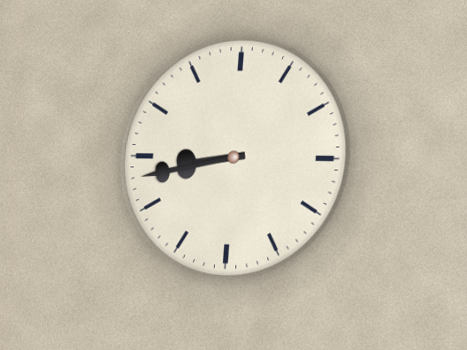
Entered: 8 h 43 min
